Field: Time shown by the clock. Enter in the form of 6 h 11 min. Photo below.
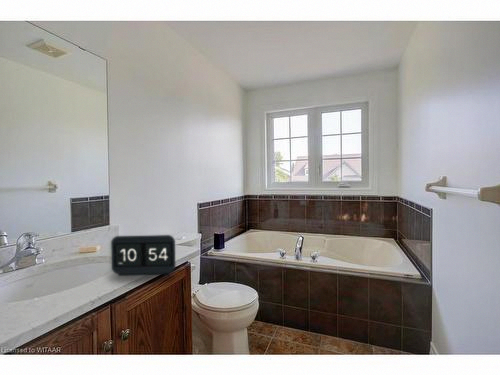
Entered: 10 h 54 min
